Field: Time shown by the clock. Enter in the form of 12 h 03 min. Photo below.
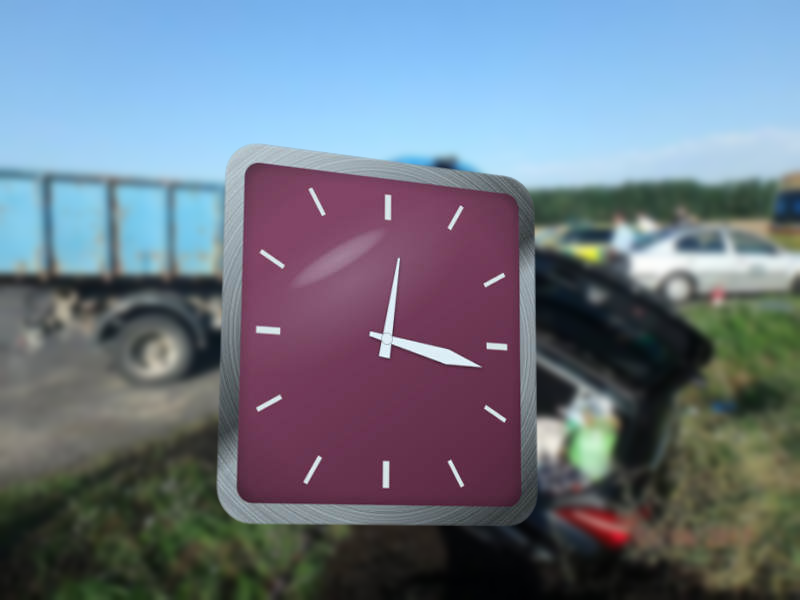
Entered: 12 h 17 min
